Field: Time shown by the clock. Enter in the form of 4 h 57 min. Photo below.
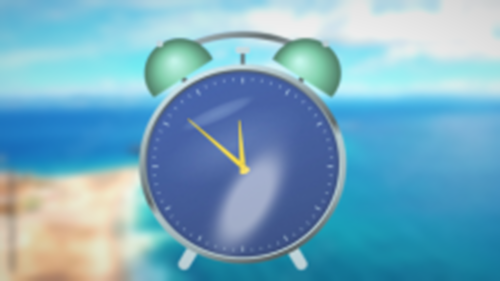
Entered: 11 h 52 min
